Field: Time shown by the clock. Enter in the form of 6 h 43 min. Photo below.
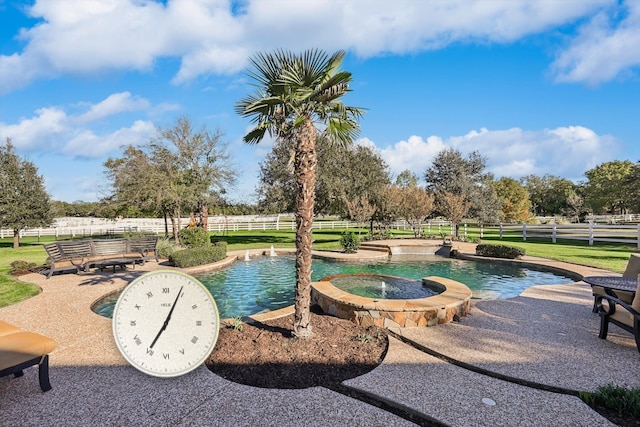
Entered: 7 h 04 min
